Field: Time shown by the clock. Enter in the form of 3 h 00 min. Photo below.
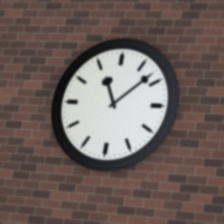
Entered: 11 h 08 min
